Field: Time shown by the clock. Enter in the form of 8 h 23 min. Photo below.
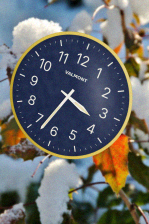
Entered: 3 h 33 min
